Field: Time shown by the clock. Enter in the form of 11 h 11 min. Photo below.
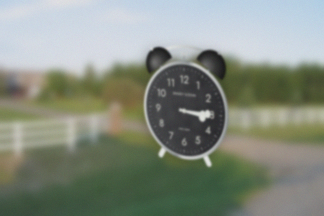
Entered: 3 h 15 min
